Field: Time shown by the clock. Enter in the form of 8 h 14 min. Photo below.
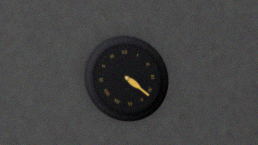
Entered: 4 h 22 min
